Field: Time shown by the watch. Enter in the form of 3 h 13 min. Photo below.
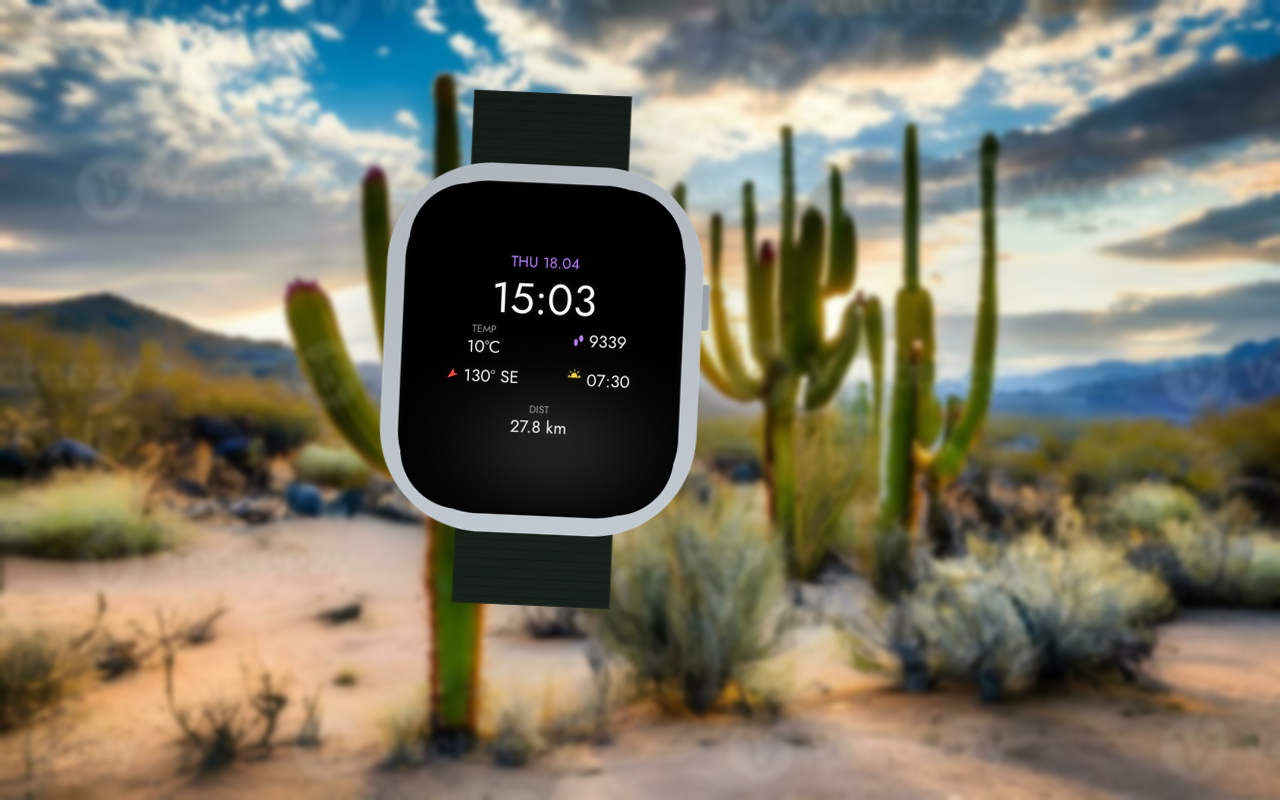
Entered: 15 h 03 min
